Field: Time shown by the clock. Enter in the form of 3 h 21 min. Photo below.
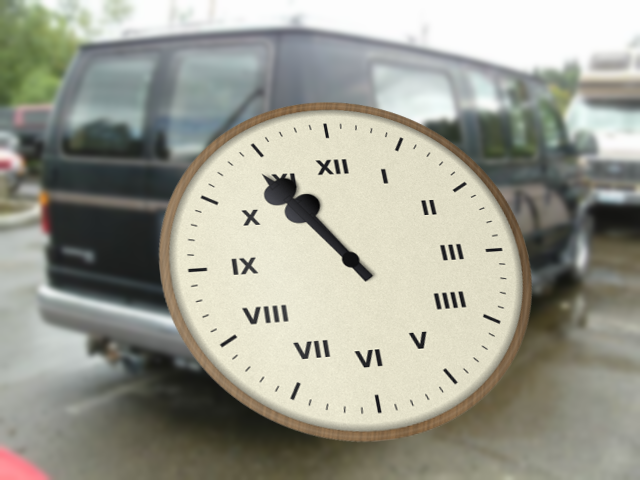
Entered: 10 h 54 min
